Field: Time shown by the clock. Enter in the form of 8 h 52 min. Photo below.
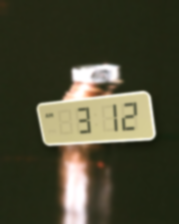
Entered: 3 h 12 min
